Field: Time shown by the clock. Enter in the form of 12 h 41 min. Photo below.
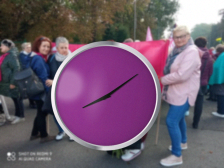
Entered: 8 h 09 min
